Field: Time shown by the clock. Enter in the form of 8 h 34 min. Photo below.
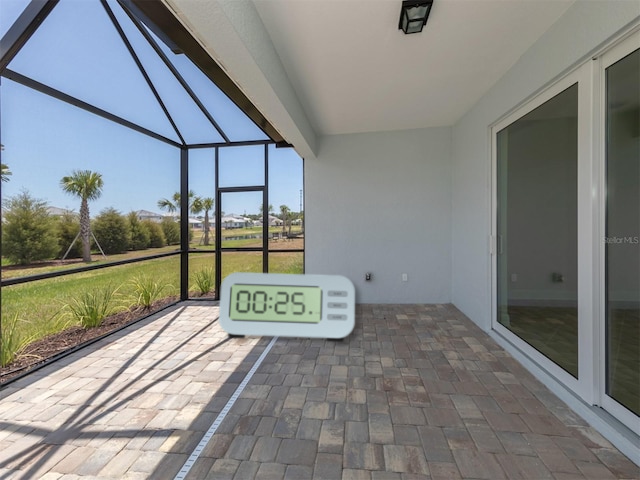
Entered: 0 h 25 min
